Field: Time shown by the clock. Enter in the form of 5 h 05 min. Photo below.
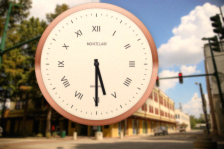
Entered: 5 h 30 min
